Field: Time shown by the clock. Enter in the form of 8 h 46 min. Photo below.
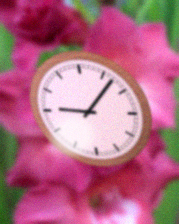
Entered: 9 h 07 min
